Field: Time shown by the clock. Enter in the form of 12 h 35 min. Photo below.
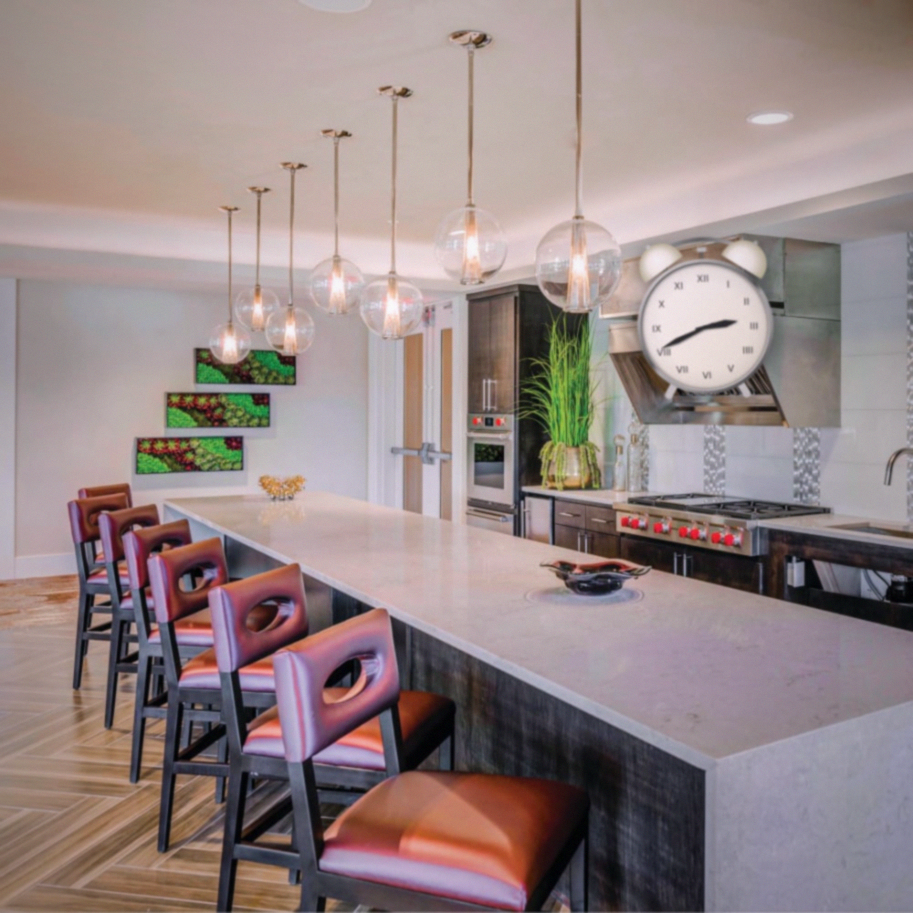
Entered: 2 h 41 min
